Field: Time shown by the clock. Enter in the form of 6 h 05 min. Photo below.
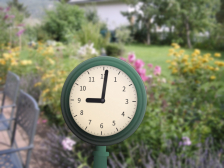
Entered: 9 h 01 min
